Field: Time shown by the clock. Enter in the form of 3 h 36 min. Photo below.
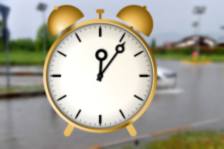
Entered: 12 h 06 min
